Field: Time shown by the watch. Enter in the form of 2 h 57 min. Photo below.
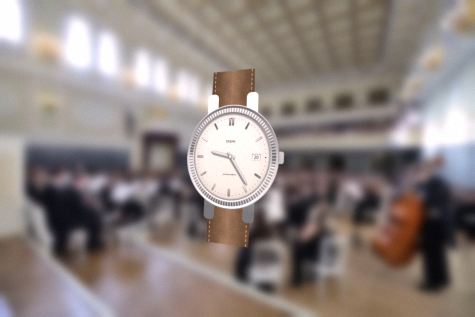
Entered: 9 h 24 min
